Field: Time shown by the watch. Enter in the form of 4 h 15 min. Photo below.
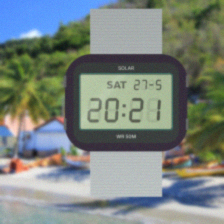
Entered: 20 h 21 min
